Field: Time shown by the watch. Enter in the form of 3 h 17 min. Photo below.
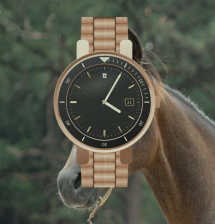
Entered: 4 h 05 min
